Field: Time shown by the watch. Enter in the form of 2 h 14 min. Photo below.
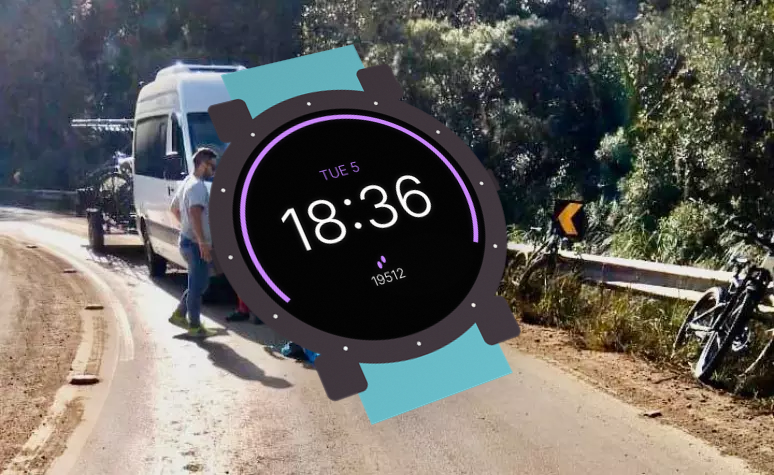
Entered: 18 h 36 min
